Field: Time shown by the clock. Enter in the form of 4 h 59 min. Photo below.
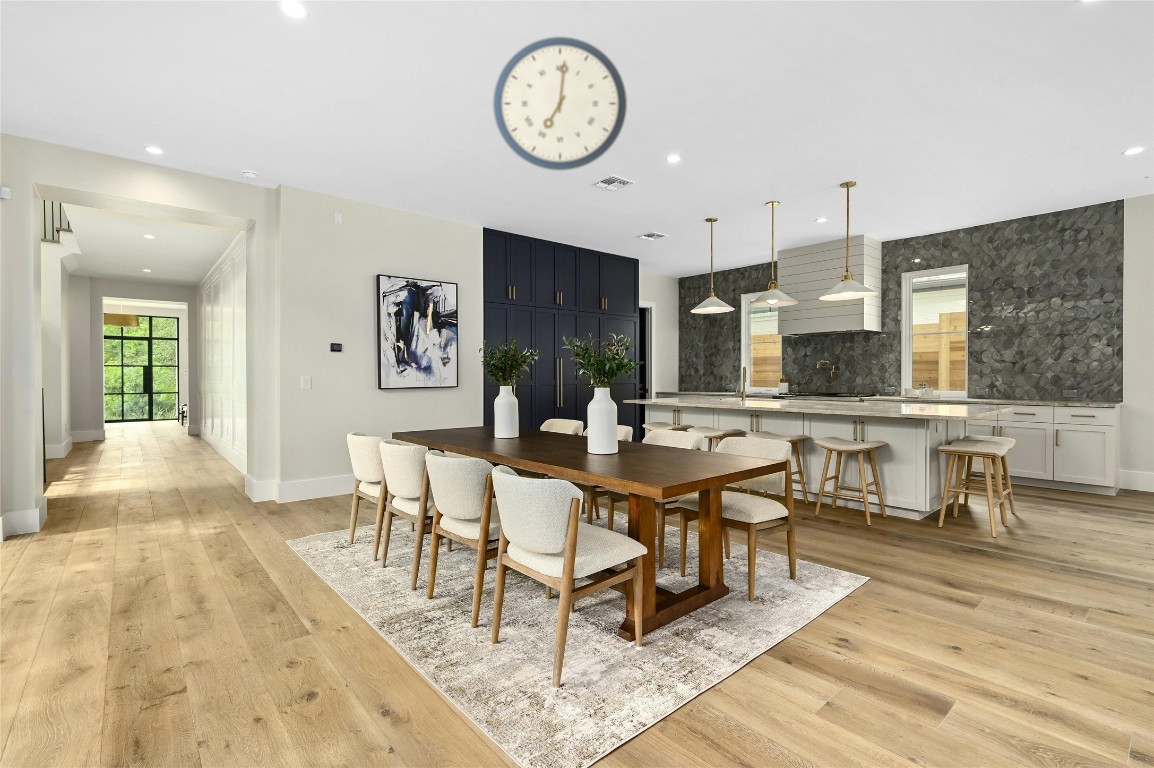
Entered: 7 h 01 min
